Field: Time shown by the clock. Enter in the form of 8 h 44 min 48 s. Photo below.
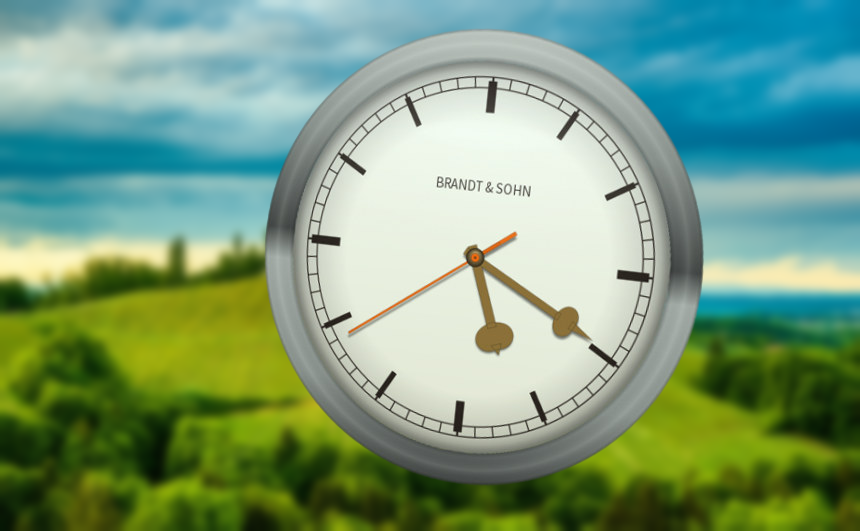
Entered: 5 h 19 min 39 s
